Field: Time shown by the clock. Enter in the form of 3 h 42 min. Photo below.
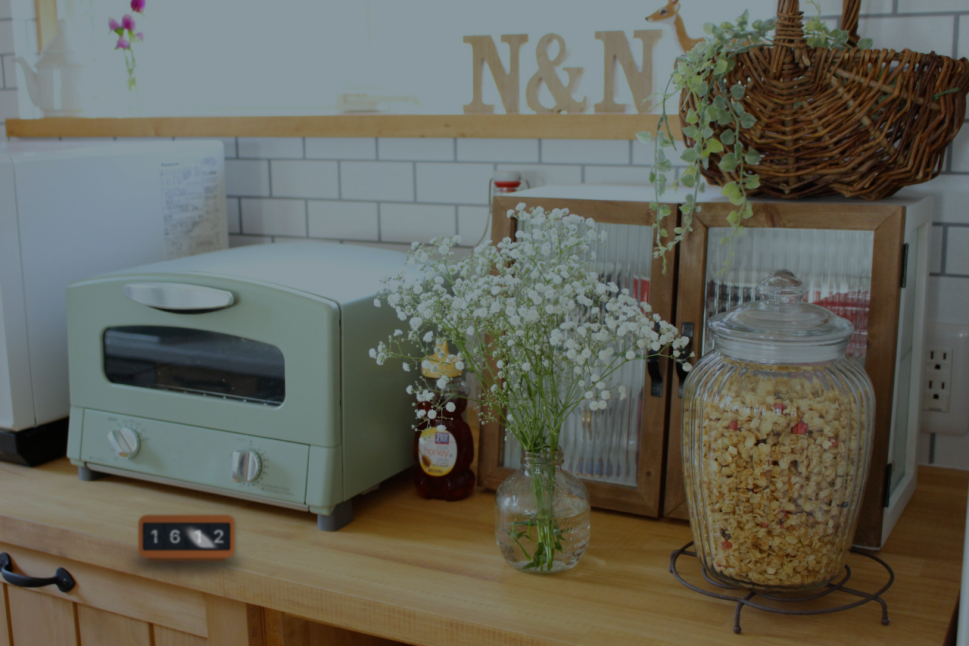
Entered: 16 h 12 min
